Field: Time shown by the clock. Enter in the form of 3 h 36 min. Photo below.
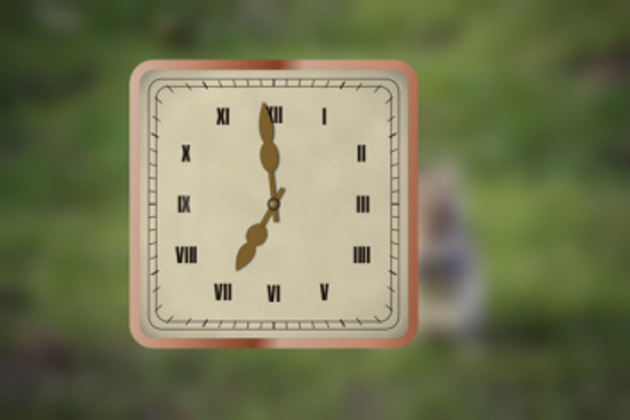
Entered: 6 h 59 min
